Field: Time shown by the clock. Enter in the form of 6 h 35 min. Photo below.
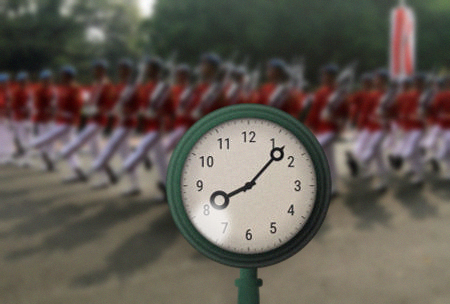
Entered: 8 h 07 min
